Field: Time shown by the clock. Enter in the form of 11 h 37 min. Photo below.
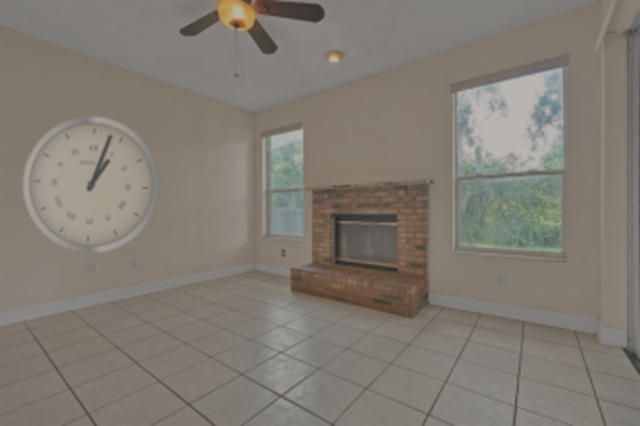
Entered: 1 h 03 min
